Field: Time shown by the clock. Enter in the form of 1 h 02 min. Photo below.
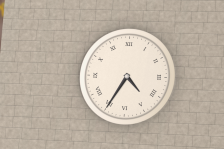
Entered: 4 h 35 min
